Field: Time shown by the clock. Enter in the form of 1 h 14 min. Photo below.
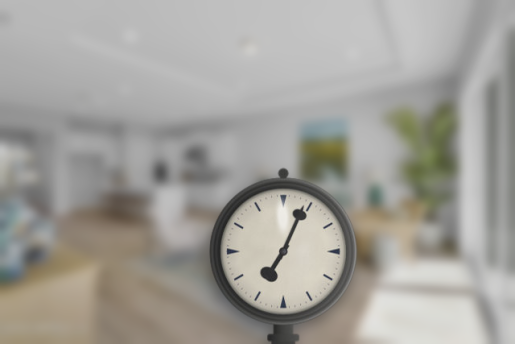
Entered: 7 h 04 min
